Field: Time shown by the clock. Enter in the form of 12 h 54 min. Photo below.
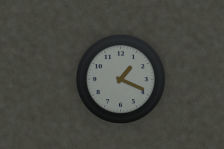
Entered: 1 h 19 min
